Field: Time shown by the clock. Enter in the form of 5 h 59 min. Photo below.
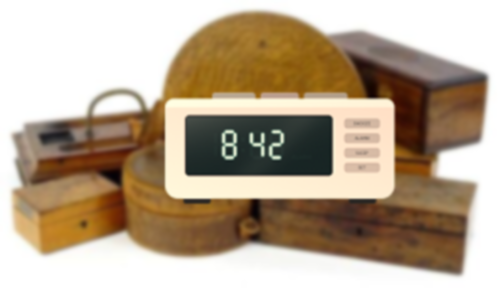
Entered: 8 h 42 min
